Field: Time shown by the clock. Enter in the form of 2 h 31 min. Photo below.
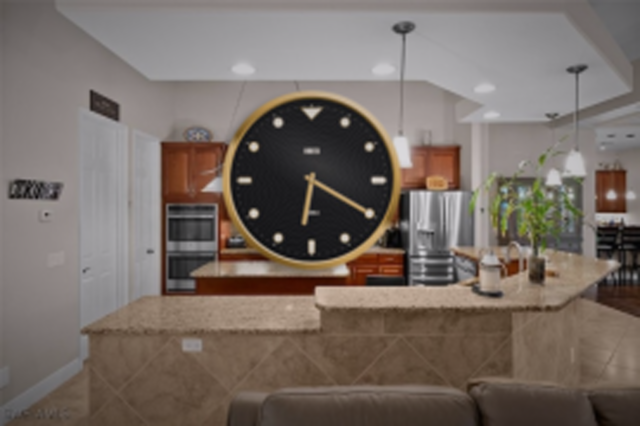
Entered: 6 h 20 min
